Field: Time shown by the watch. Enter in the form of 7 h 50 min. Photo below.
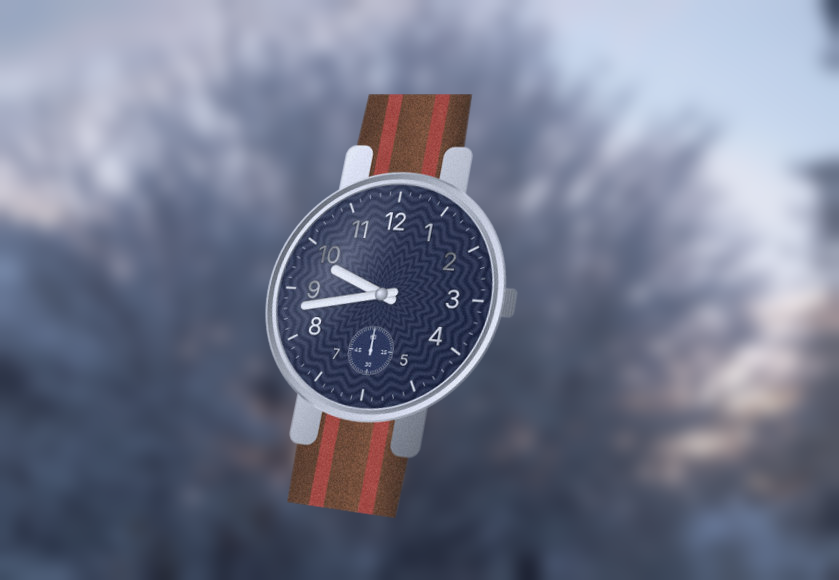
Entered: 9 h 43 min
